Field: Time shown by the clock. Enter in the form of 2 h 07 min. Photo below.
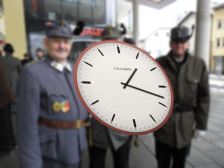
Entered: 1 h 18 min
